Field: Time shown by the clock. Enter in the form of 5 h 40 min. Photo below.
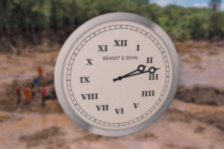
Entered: 2 h 13 min
